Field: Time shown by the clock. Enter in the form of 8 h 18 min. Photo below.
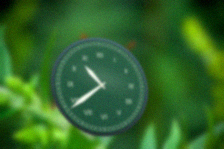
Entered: 10 h 39 min
